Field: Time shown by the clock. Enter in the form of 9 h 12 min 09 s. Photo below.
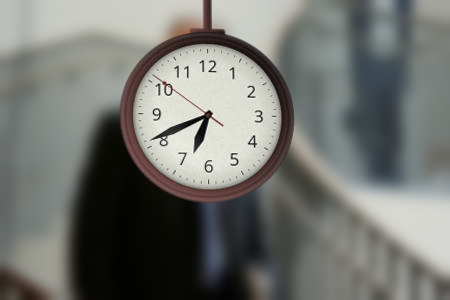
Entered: 6 h 40 min 51 s
